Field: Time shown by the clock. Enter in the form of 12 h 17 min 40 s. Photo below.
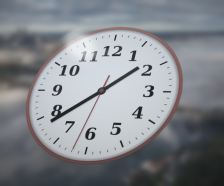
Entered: 1 h 38 min 32 s
